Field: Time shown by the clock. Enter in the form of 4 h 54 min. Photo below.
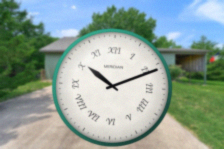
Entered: 10 h 11 min
